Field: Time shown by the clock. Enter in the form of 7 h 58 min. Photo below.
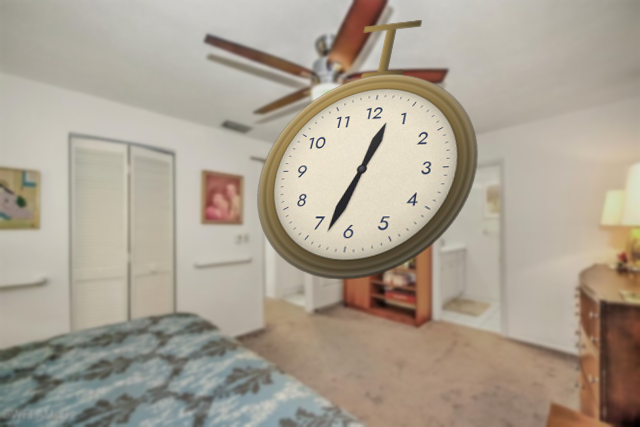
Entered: 12 h 33 min
